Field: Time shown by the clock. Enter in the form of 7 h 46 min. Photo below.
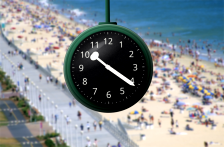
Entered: 10 h 21 min
